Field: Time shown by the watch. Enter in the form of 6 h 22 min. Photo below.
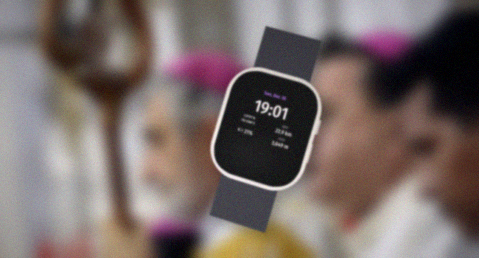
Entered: 19 h 01 min
